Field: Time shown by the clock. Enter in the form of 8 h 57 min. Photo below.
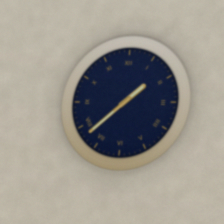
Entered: 1 h 38 min
